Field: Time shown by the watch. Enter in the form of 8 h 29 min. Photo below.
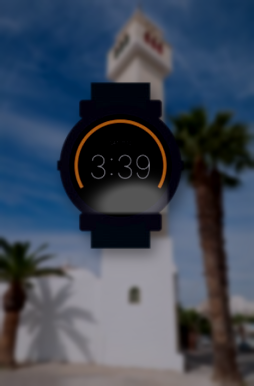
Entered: 3 h 39 min
